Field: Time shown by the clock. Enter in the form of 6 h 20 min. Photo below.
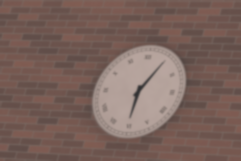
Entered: 6 h 05 min
